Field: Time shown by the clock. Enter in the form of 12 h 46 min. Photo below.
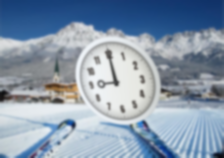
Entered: 9 h 00 min
